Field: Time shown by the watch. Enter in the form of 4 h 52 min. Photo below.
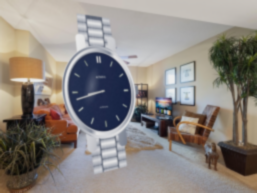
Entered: 8 h 43 min
